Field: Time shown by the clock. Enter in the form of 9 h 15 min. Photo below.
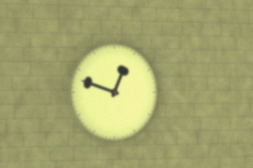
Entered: 12 h 48 min
